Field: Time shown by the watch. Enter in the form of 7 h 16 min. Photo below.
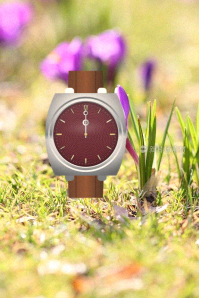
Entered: 12 h 00 min
